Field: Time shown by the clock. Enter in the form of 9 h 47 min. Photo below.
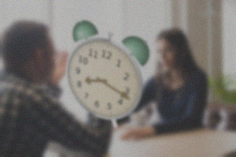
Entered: 8 h 17 min
